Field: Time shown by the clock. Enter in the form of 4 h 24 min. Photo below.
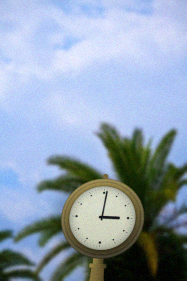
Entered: 3 h 01 min
